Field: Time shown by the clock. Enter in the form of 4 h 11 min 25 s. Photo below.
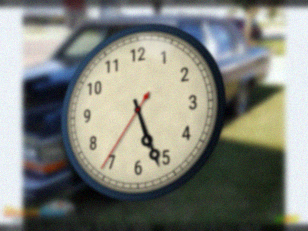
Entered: 5 h 26 min 36 s
